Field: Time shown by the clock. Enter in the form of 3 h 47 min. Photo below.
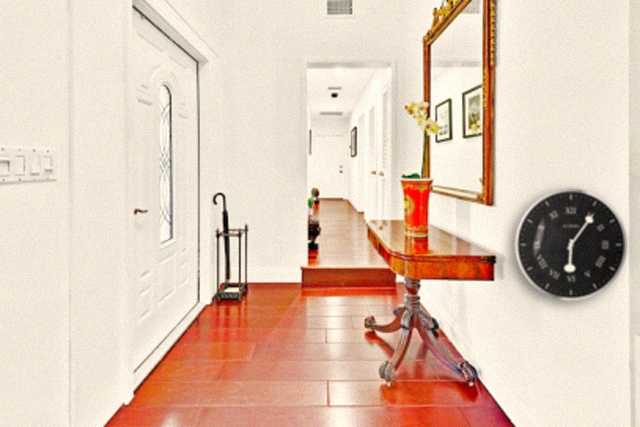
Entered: 6 h 06 min
